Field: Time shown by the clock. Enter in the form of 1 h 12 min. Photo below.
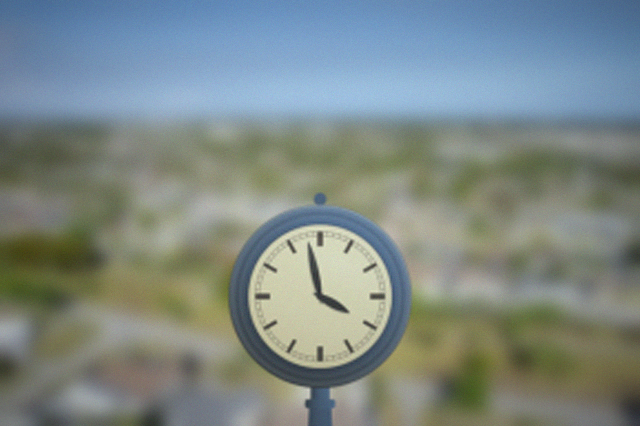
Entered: 3 h 58 min
